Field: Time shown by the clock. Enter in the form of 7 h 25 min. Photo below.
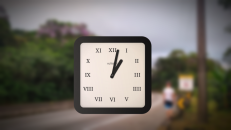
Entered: 1 h 02 min
